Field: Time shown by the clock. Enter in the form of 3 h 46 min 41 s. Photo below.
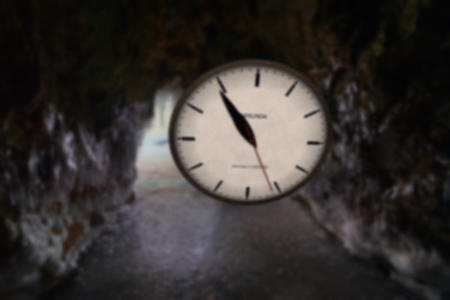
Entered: 10 h 54 min 26 s
